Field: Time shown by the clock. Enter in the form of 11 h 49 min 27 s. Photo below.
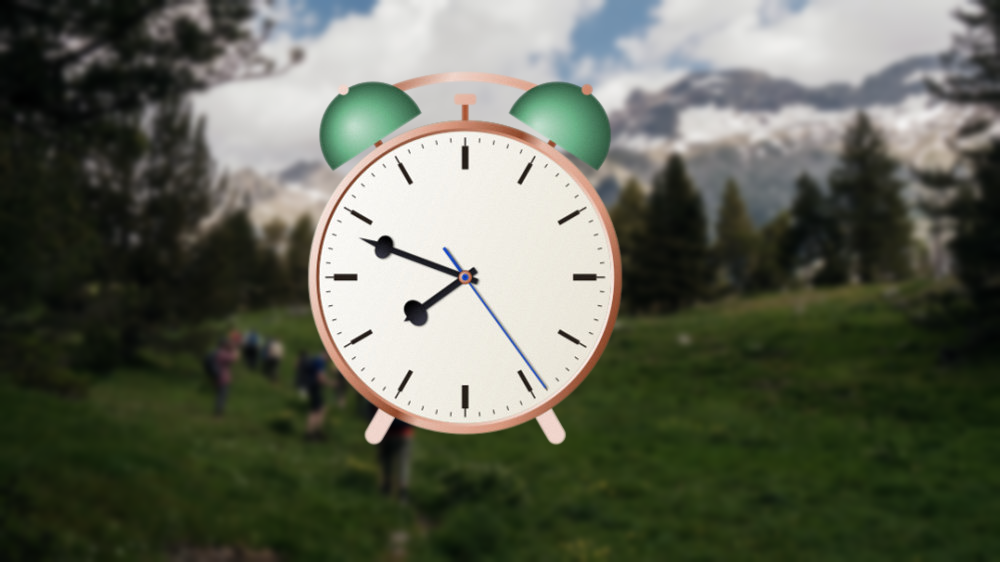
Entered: 7 h 48 min 24 s
